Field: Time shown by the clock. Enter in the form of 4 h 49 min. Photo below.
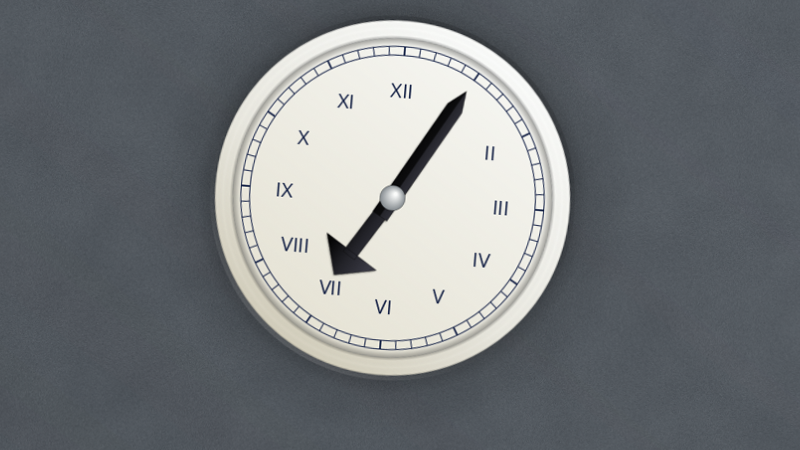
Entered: 7 h 05 min
